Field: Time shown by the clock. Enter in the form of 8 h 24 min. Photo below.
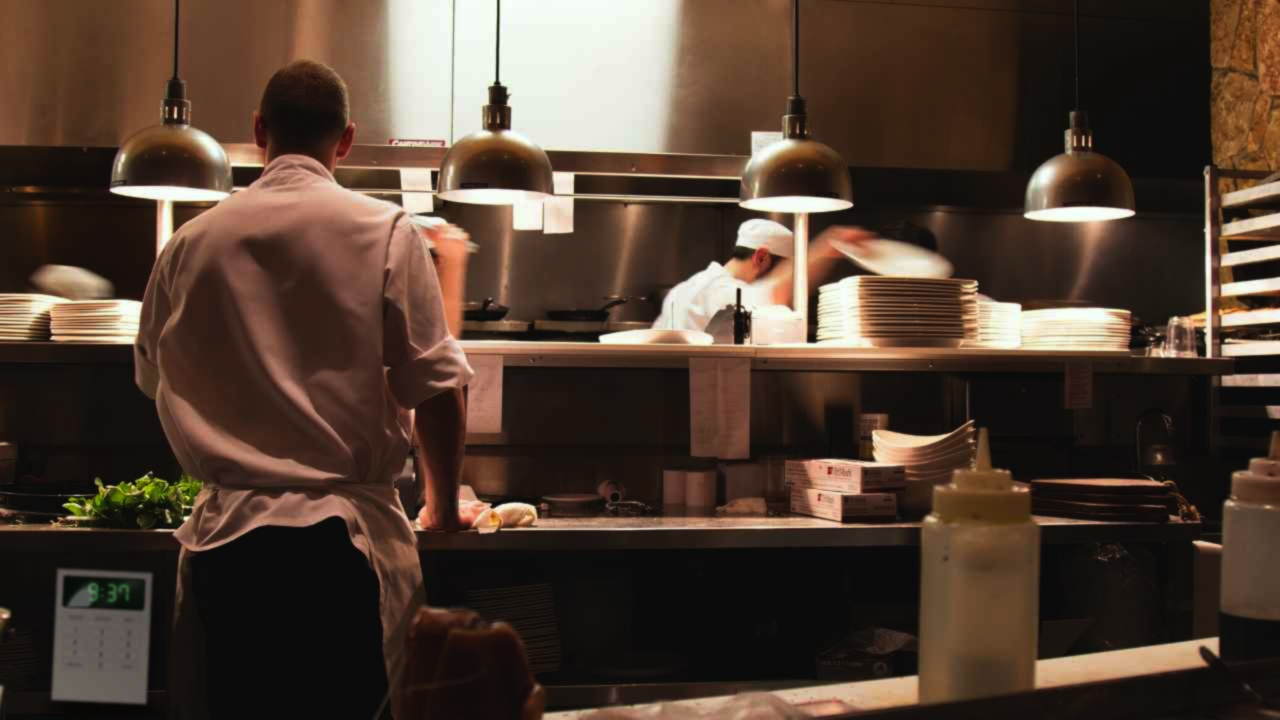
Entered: 9 h 37 min
